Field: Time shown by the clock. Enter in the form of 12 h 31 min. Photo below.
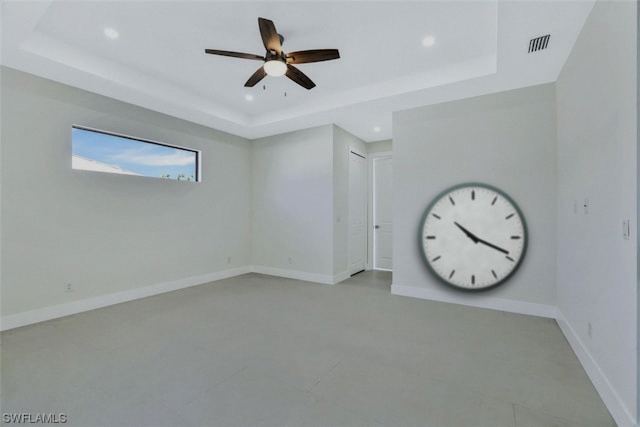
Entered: 10 h 19 min
